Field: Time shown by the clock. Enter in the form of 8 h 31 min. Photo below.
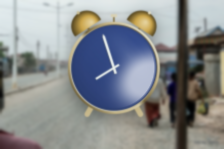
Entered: 7 h 57 min
